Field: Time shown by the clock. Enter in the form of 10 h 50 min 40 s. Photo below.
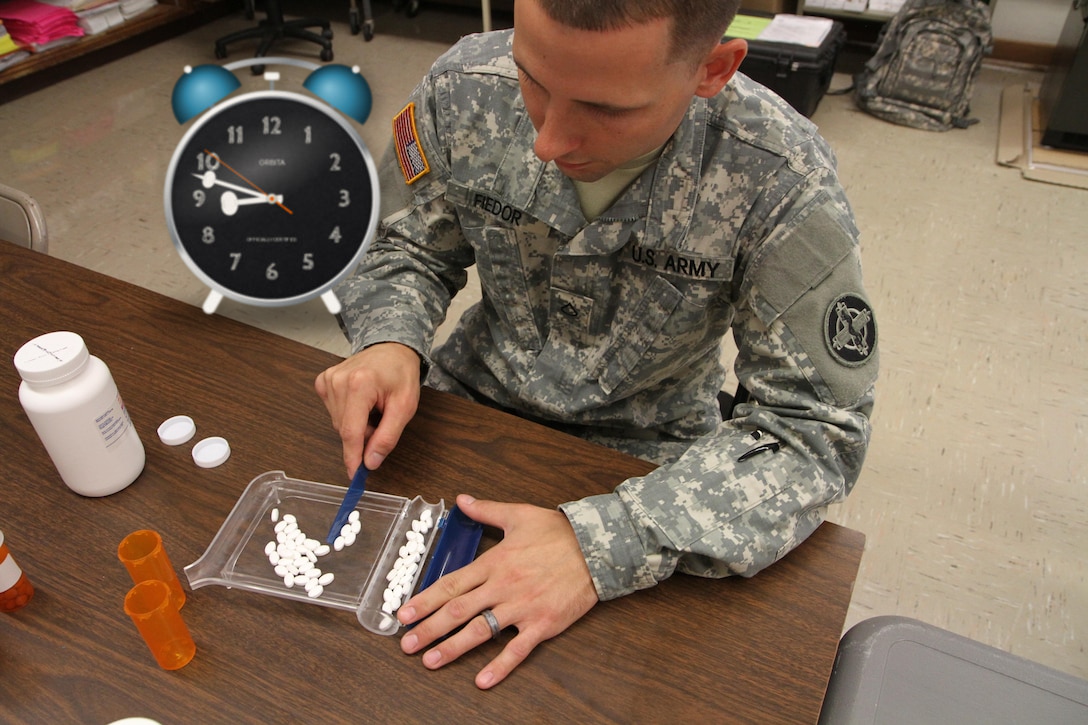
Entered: 8 h 47 min 51 s
